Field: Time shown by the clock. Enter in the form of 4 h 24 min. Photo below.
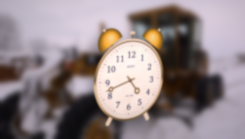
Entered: 4 h 42 min
